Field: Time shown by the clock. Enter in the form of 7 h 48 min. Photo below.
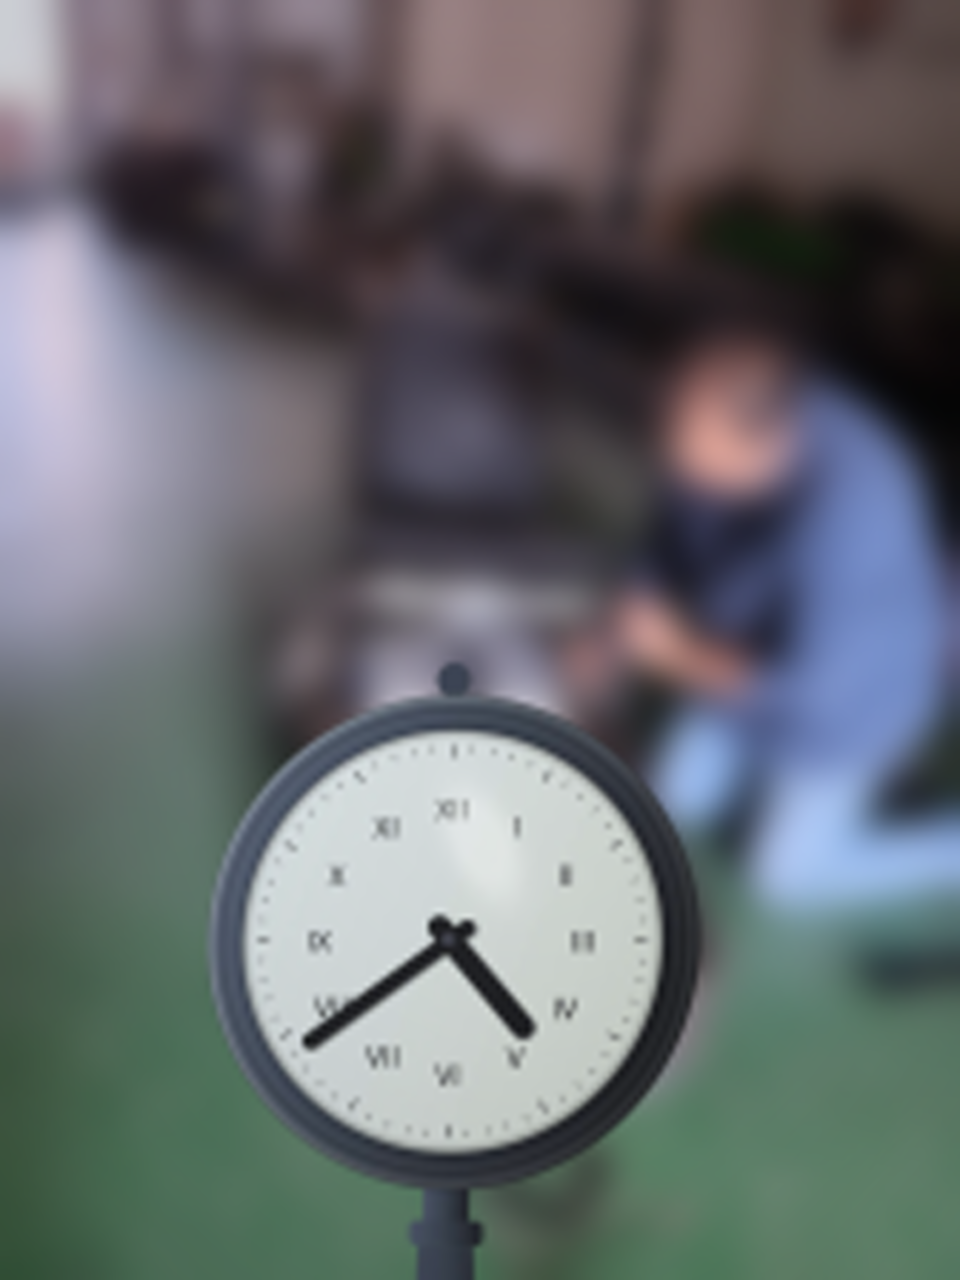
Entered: 4 h 39 min
